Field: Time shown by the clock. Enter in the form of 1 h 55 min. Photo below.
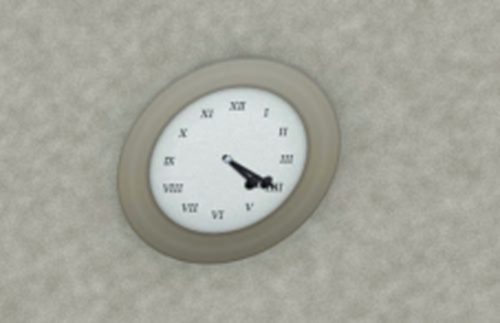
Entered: 4 h 20 min
